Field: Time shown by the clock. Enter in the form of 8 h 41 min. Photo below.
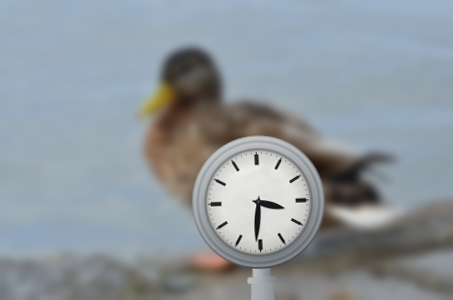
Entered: 3 h 31 min
